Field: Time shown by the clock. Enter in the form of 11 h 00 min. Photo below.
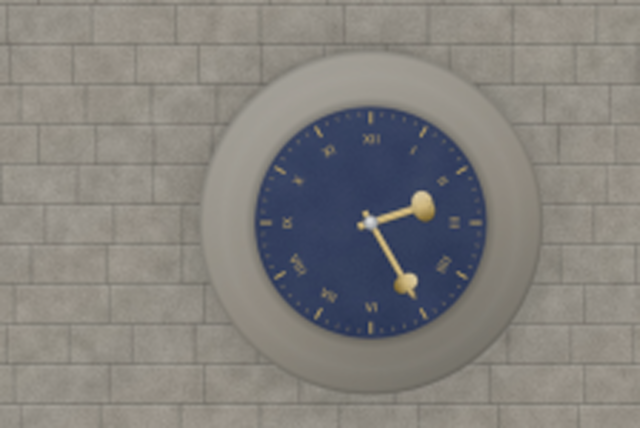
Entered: 2 h 25 min
